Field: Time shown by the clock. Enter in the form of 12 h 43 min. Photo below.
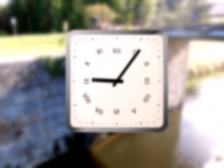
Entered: 9 h 06 min
